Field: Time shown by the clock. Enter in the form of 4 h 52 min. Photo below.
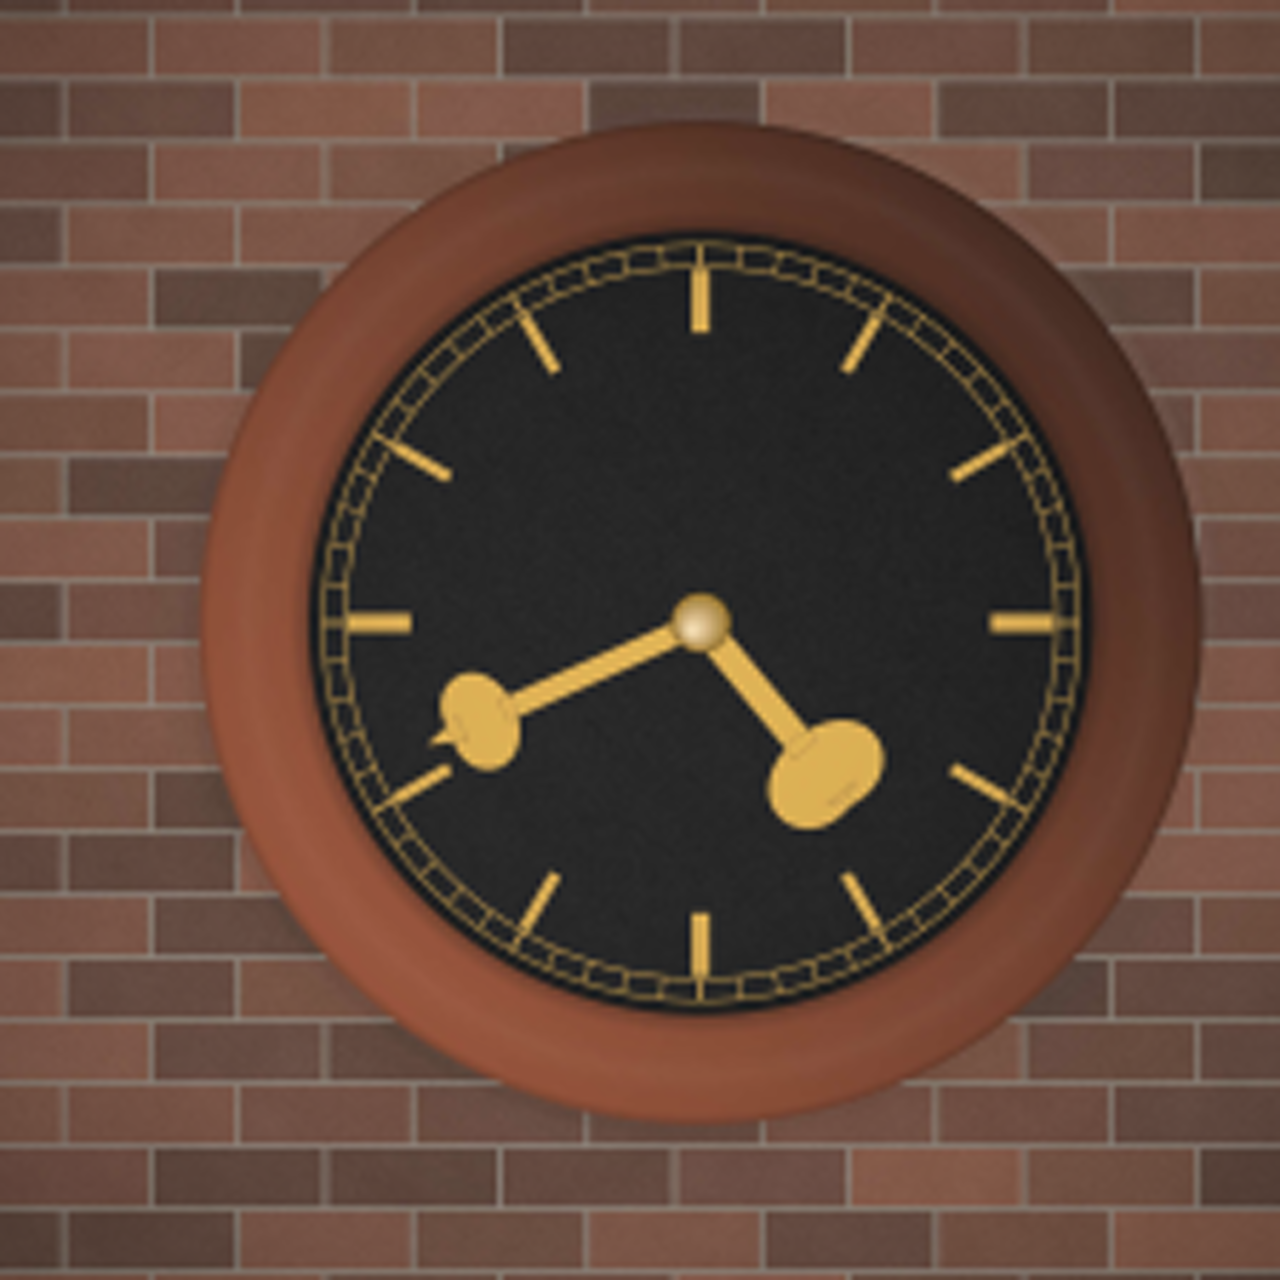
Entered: 4 h 41 min
